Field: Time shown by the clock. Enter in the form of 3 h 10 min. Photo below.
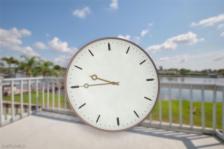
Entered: 9 h 45 min
